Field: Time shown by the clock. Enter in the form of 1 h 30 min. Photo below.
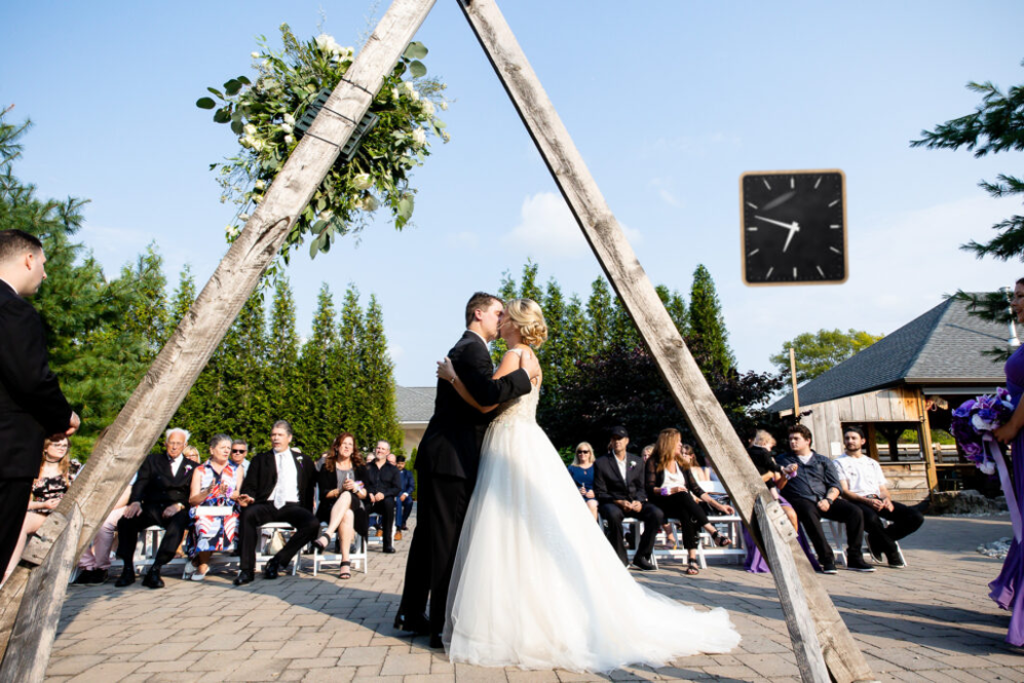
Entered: 6 h 48 min
